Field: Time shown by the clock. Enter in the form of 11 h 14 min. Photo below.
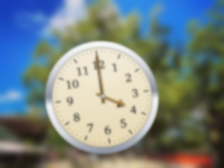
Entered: 4 h 00 min
